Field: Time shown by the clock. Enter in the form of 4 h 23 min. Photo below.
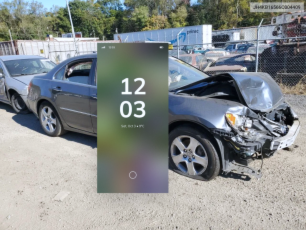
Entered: 12 h 03 min
